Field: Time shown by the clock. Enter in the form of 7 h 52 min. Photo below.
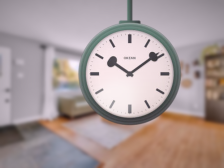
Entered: 10 h 09 min
